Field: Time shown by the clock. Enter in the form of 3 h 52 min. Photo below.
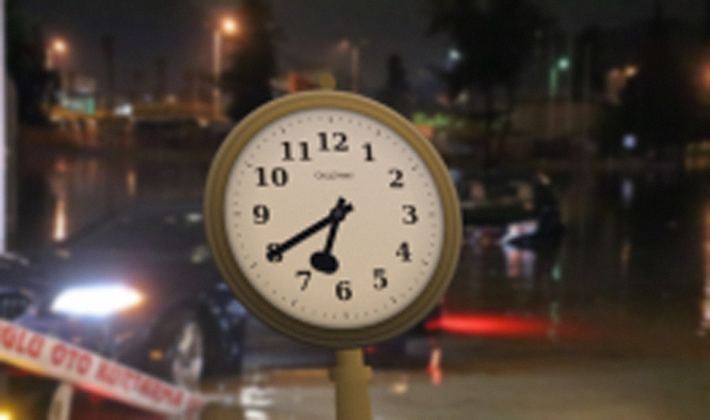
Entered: 6 h 40 min
